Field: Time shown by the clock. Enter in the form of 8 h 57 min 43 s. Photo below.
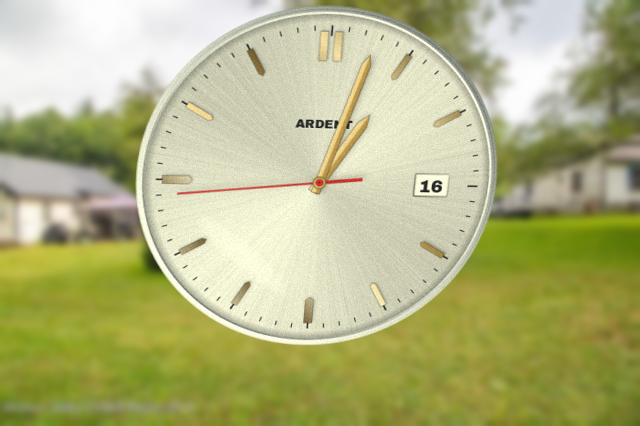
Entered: 1 h 02 min 44 s
